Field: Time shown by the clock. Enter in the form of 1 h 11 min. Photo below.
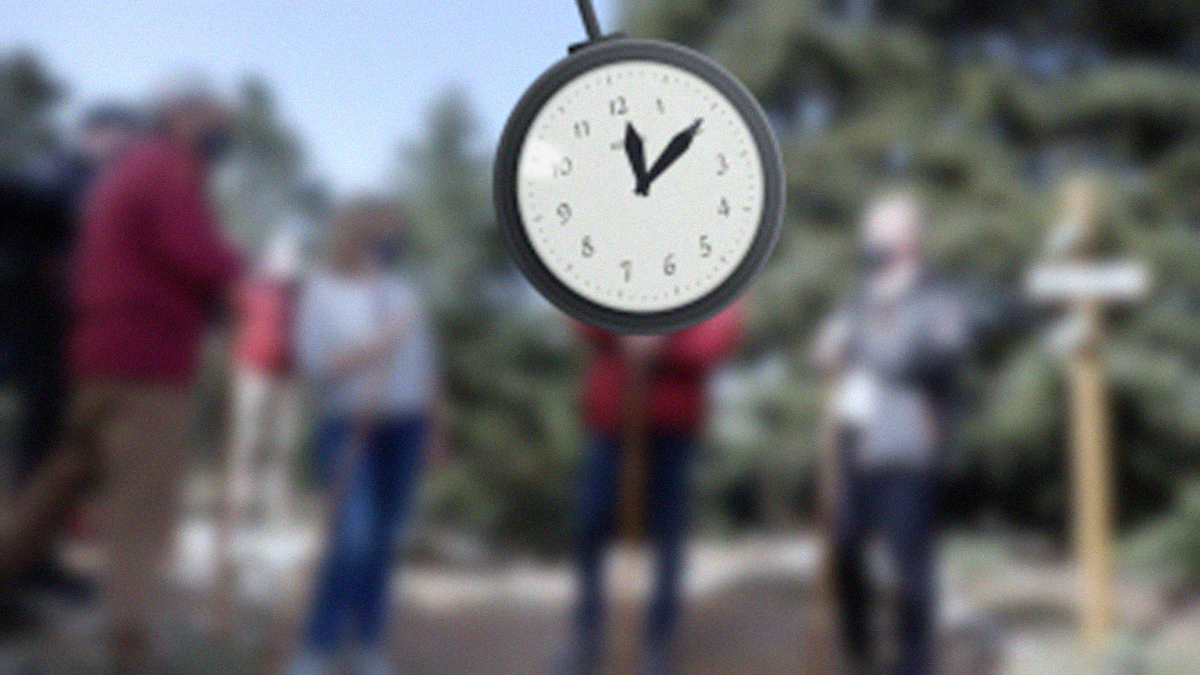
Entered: 12 h 10 min
